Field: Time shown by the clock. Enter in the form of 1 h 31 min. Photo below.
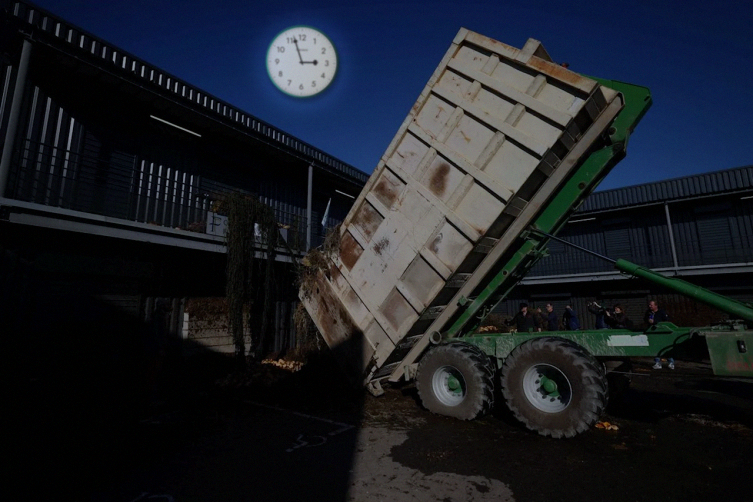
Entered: 2 h 57 min
